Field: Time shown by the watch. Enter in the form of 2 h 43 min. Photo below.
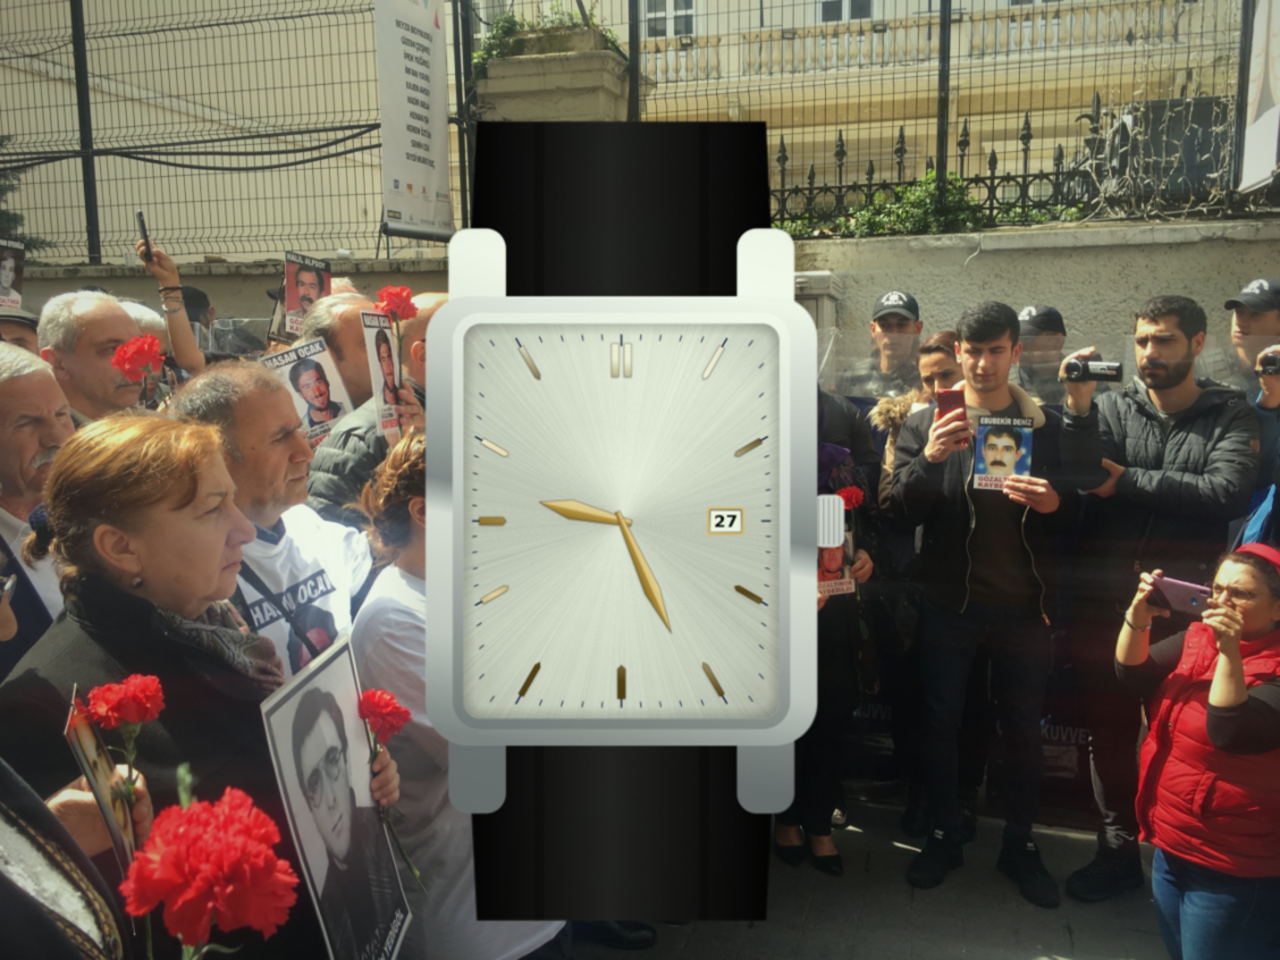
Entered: 9 h 26 min
